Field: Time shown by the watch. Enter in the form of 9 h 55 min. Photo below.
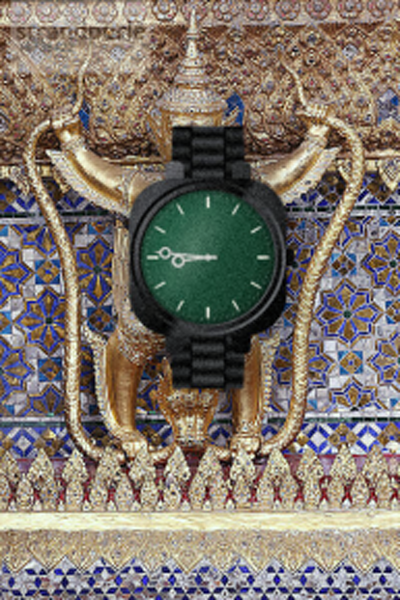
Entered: 8 h 46 min
